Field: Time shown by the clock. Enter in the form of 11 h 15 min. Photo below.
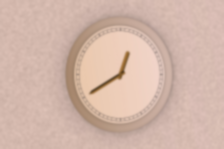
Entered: 12 h 40 min
